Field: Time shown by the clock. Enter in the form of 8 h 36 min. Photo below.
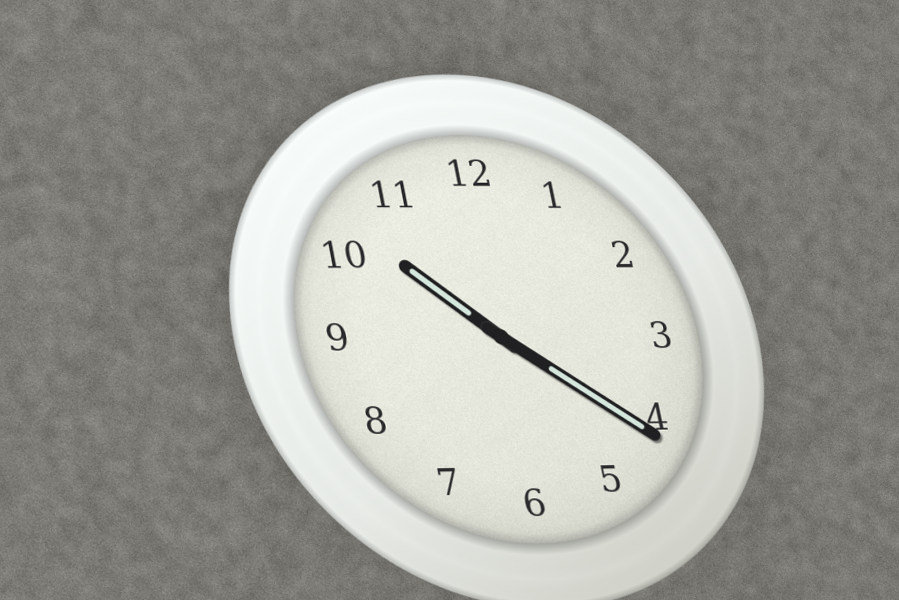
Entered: 10 h 21 min
